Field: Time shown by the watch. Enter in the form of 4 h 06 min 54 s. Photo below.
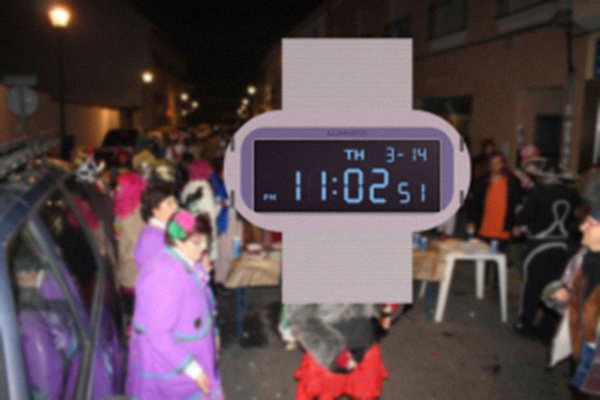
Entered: 11 h 02 min 51 s
